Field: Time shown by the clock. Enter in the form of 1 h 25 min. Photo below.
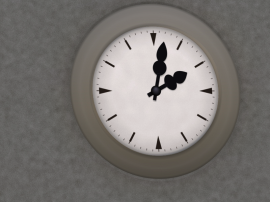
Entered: 2 h 02 min
